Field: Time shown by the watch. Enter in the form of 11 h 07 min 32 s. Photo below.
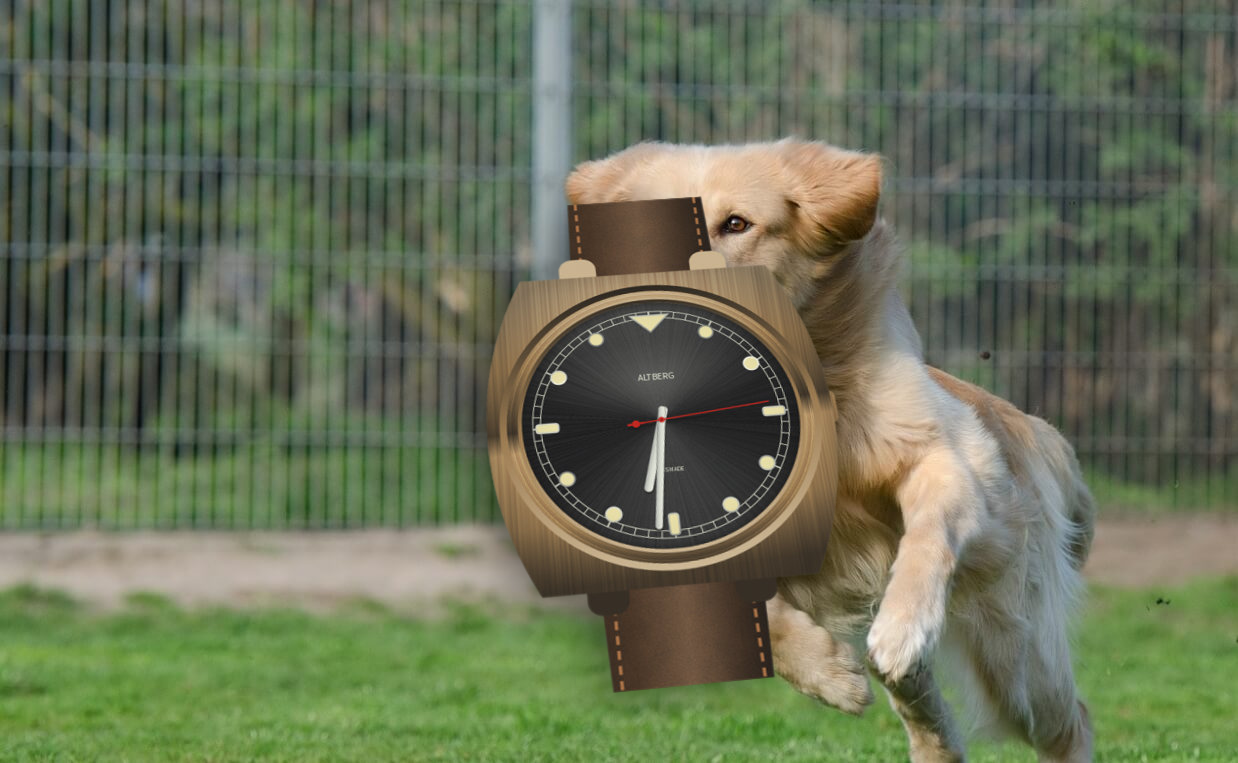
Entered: 6 h 31 min 14 s
